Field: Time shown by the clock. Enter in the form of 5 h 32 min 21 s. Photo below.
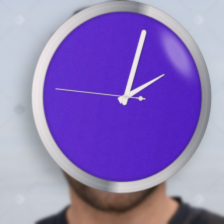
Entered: 2 h 02 min 46 s
